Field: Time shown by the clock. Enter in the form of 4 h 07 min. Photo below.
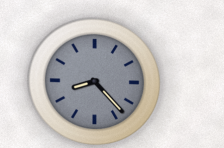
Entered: 8 h 23 min
